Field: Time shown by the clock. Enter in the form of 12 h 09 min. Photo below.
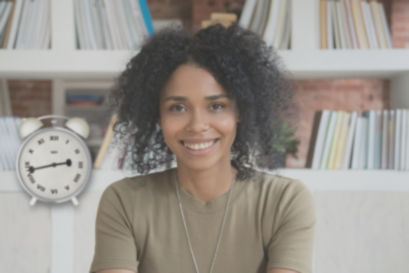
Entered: 2 h 43 min
